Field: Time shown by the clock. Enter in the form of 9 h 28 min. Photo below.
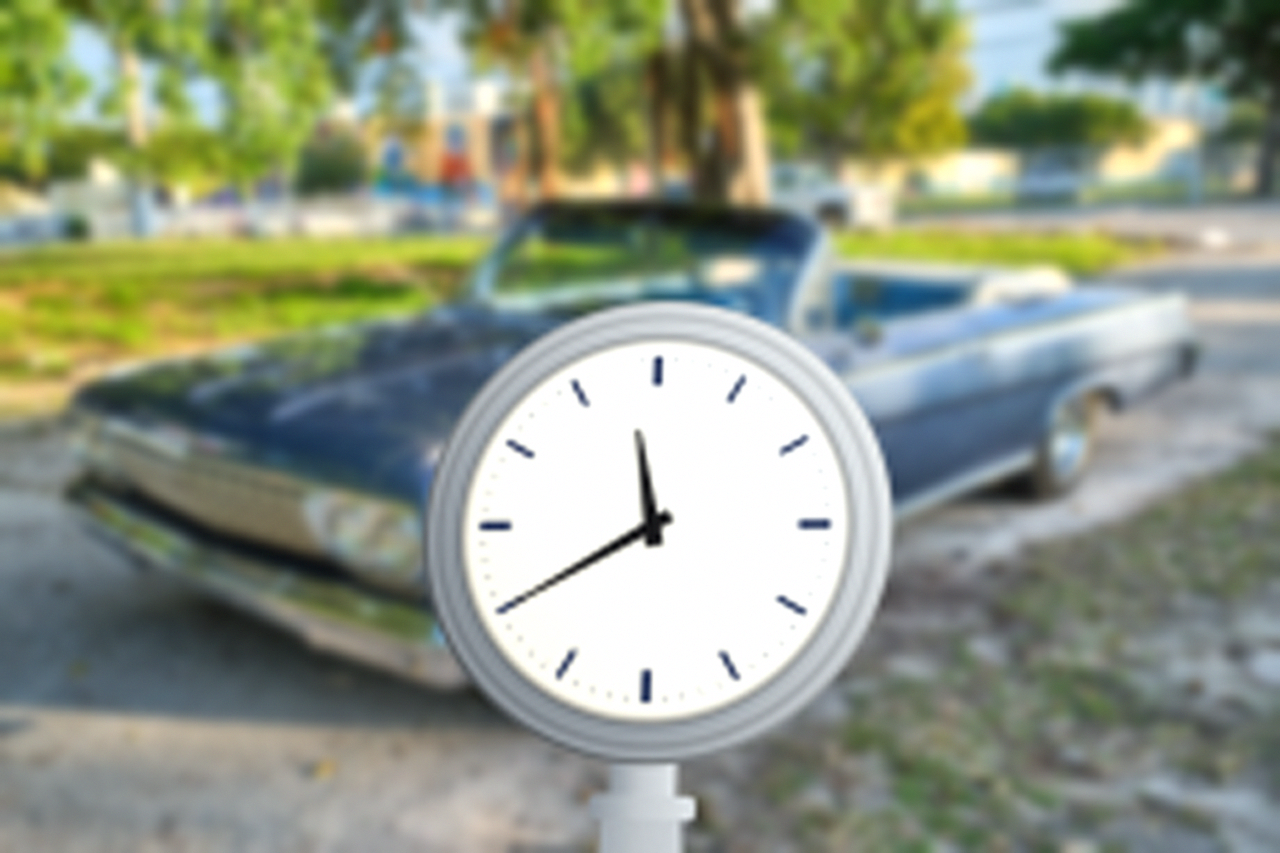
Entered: 11 h 40 min
